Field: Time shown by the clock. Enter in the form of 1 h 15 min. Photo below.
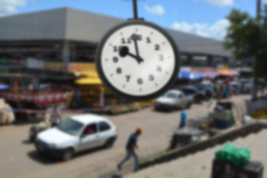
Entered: 9 h 59 min
